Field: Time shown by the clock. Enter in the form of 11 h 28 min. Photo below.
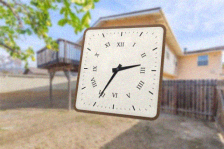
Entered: 2 h 35 min
